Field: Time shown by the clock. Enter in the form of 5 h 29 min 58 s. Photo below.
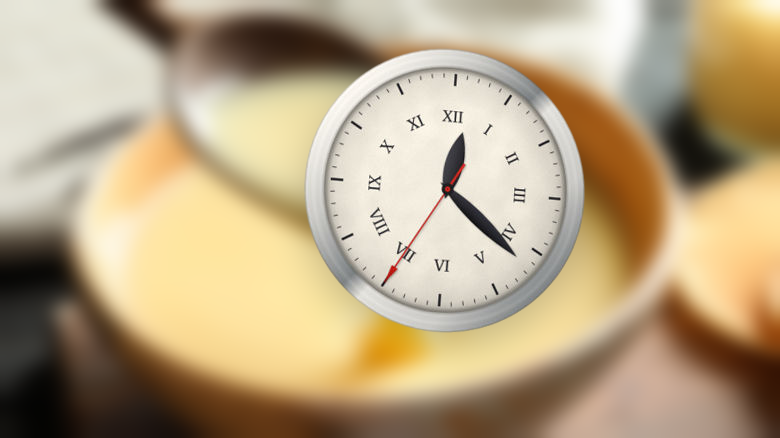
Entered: 12 h 21 min 35 s
